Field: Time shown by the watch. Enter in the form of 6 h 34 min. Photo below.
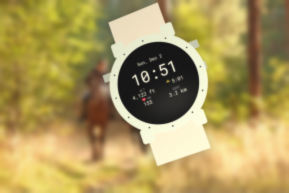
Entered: 10 h 51 min
